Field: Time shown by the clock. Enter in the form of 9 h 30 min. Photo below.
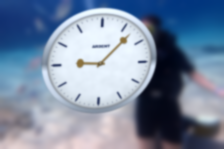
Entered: 9 h 07 min
